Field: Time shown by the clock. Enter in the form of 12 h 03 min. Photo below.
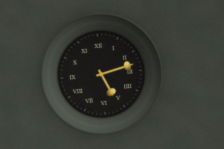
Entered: 5 h 13 min
